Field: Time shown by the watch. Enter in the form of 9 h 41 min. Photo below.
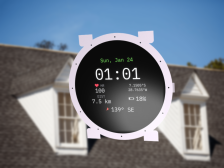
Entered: 1 h 01 min
